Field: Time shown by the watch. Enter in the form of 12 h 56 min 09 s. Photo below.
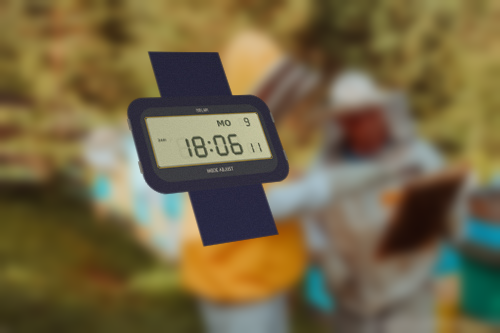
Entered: 18 h 06 min 11 s
